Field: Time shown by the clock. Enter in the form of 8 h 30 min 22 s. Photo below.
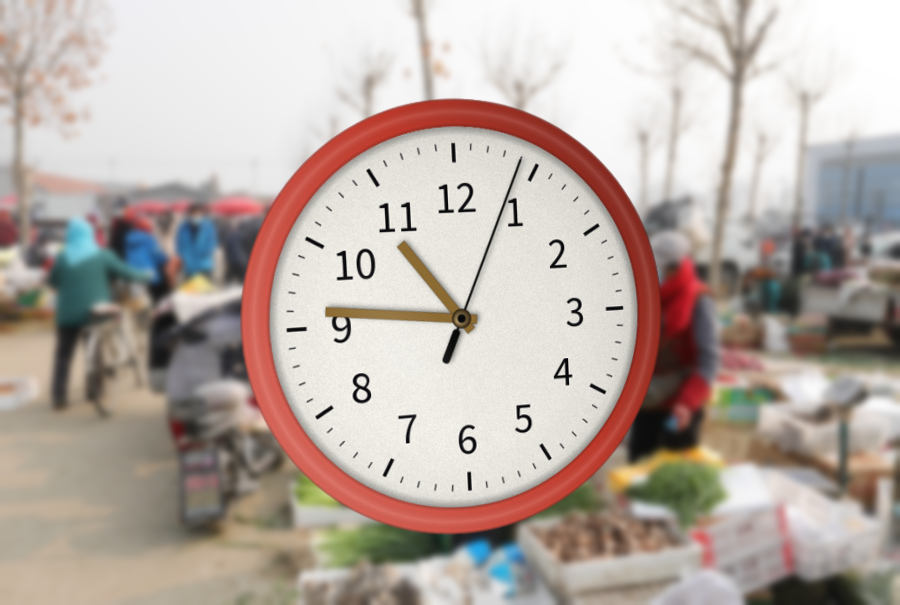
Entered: 10 h 46 min 04 s
